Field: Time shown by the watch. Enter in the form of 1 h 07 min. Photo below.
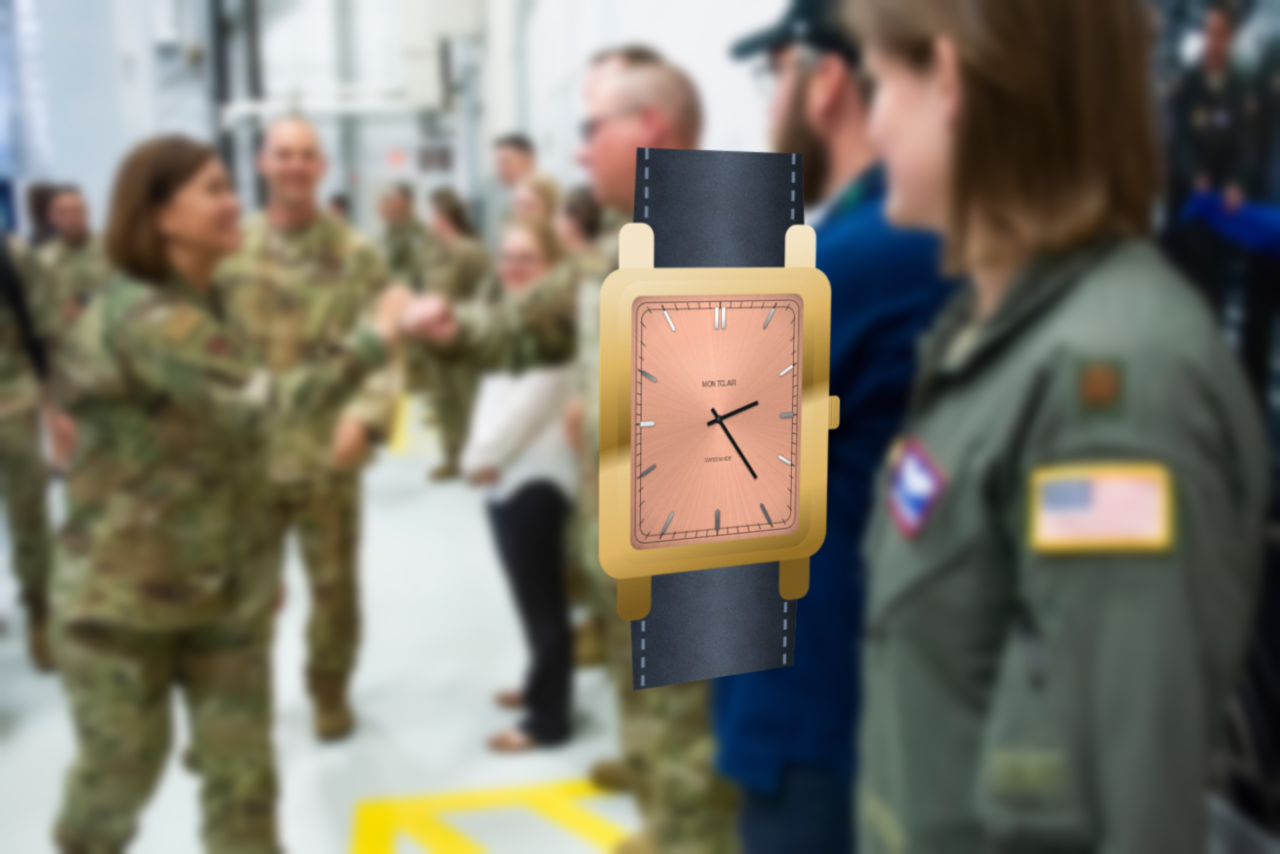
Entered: 2 h 24 min
